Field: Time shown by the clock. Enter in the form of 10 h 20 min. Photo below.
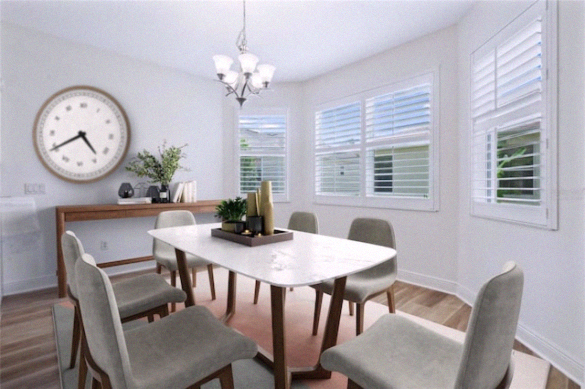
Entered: 4 h 40 min
